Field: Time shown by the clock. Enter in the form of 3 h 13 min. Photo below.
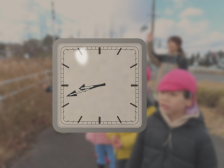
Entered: 8 h 42 min
